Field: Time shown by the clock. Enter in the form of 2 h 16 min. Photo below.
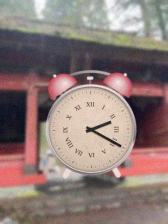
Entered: 2 h 20 min
